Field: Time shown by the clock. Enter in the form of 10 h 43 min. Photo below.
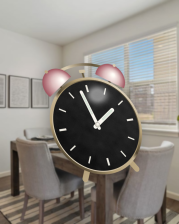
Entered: 1 h 58 min
